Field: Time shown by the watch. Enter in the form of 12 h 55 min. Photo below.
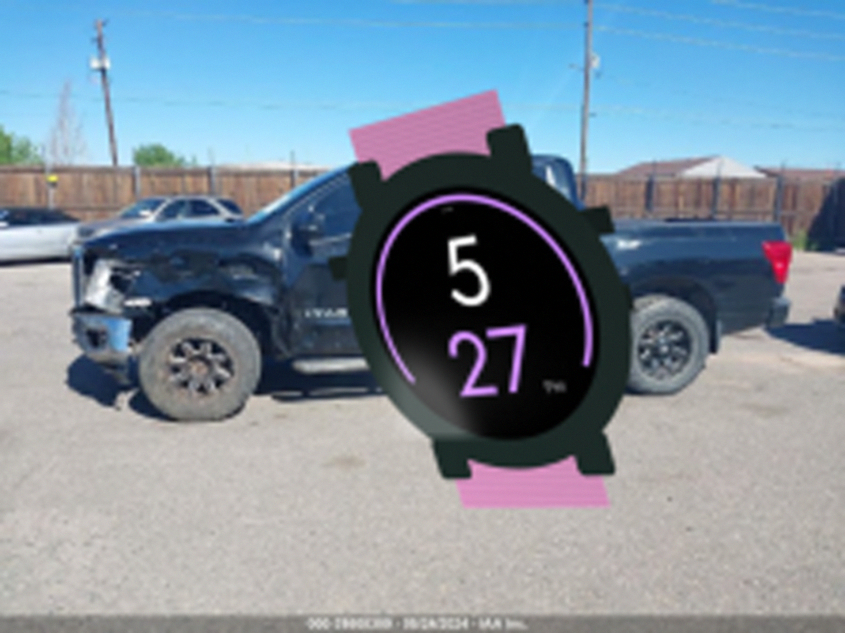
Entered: 5 h 27 min
